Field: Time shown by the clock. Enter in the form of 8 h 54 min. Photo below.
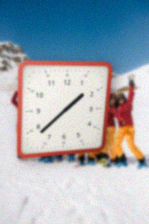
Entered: 1 h 38 min
